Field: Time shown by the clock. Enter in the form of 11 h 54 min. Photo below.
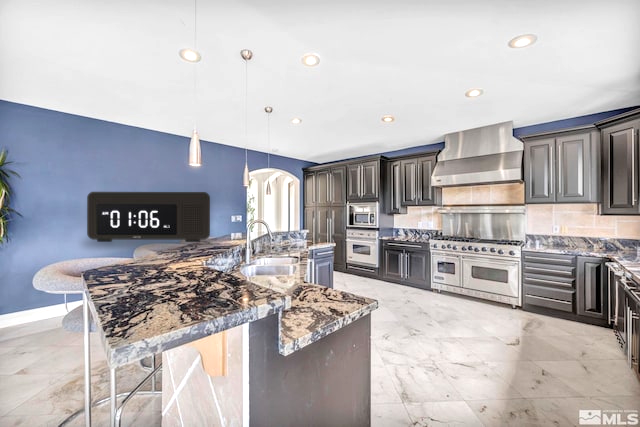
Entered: 1 h 06 min
